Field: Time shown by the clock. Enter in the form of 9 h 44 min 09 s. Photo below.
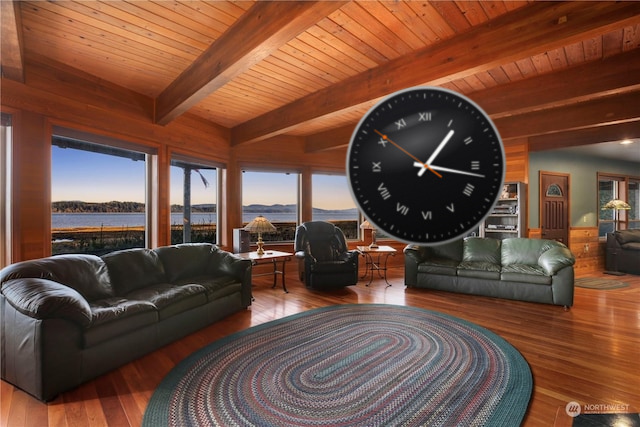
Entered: 1 h 16 min 51 s
